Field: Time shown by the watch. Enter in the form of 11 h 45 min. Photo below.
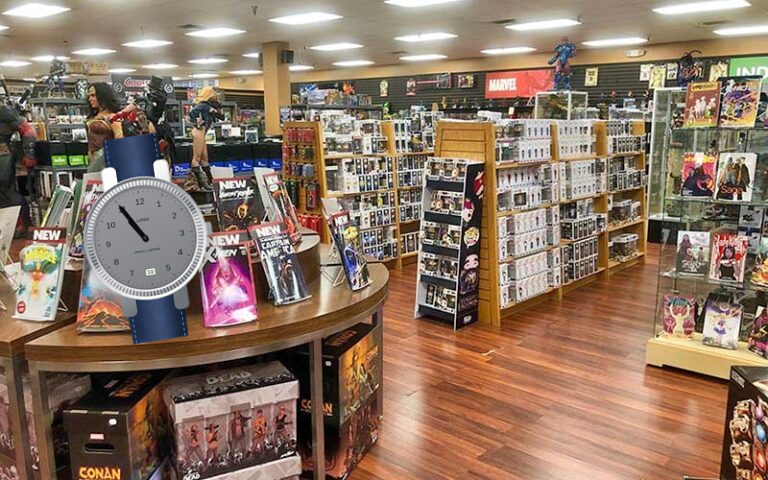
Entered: 10 h 55 min
